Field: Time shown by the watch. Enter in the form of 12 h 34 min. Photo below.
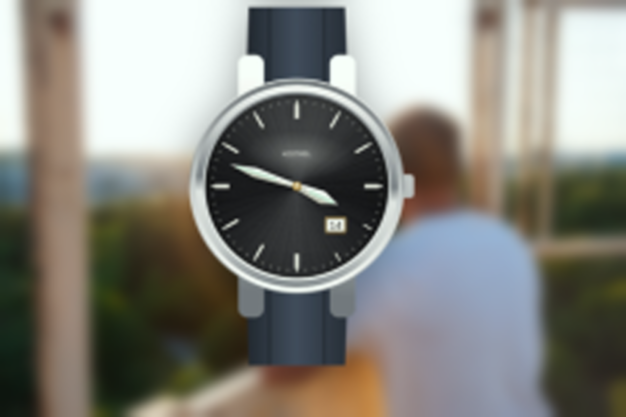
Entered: 3 h 48 min
